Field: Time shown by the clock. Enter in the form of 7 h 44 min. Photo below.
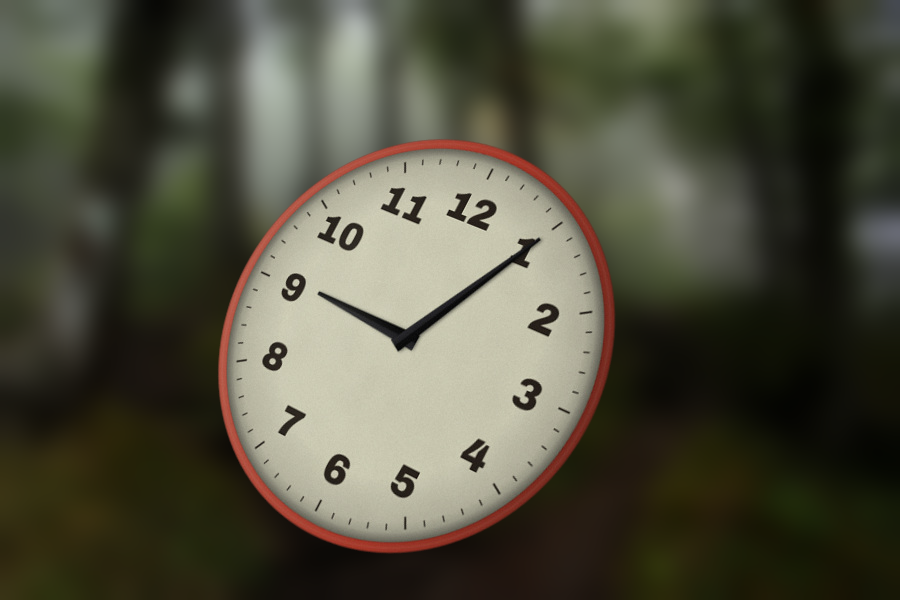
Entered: 9 h 05 min
